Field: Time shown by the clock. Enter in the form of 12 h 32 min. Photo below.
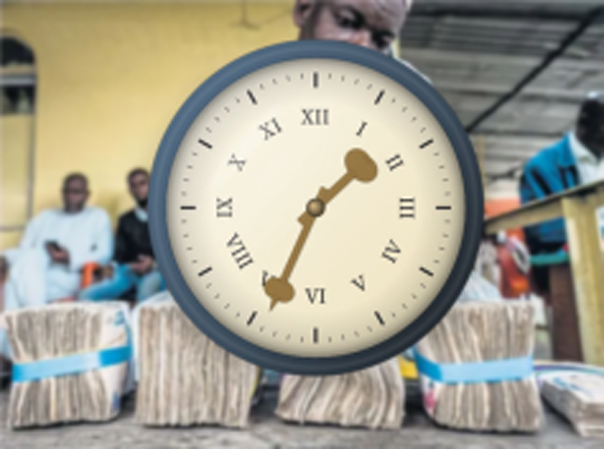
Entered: 1 h 34 min
